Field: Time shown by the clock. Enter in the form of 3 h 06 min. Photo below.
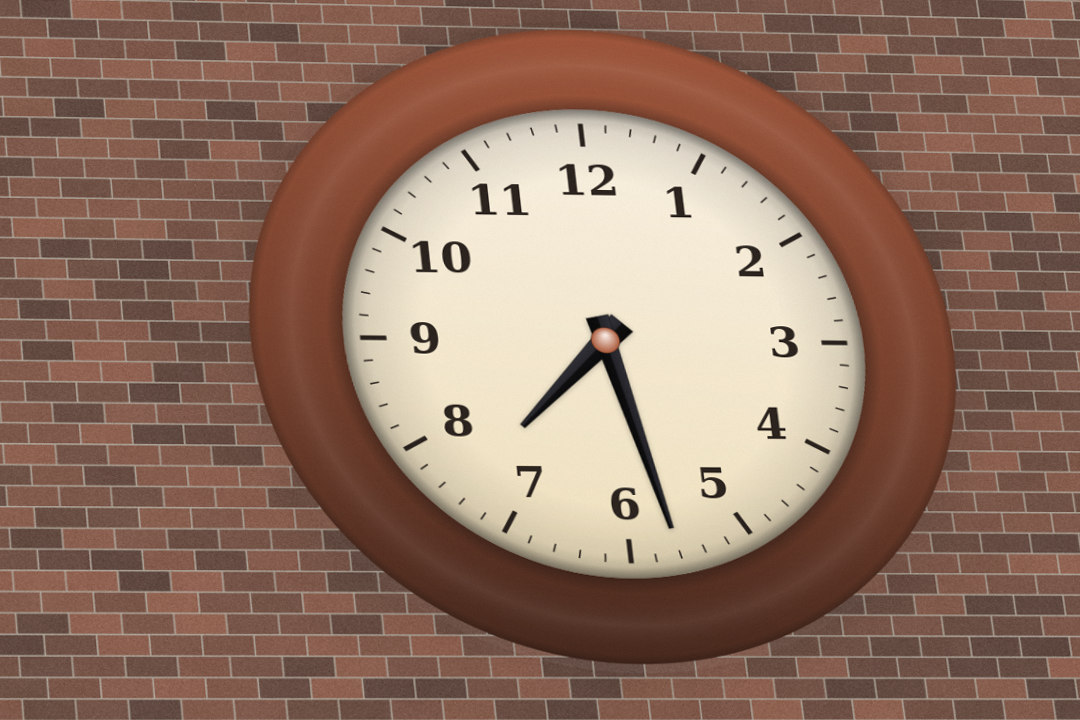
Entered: 7 h 28 min
